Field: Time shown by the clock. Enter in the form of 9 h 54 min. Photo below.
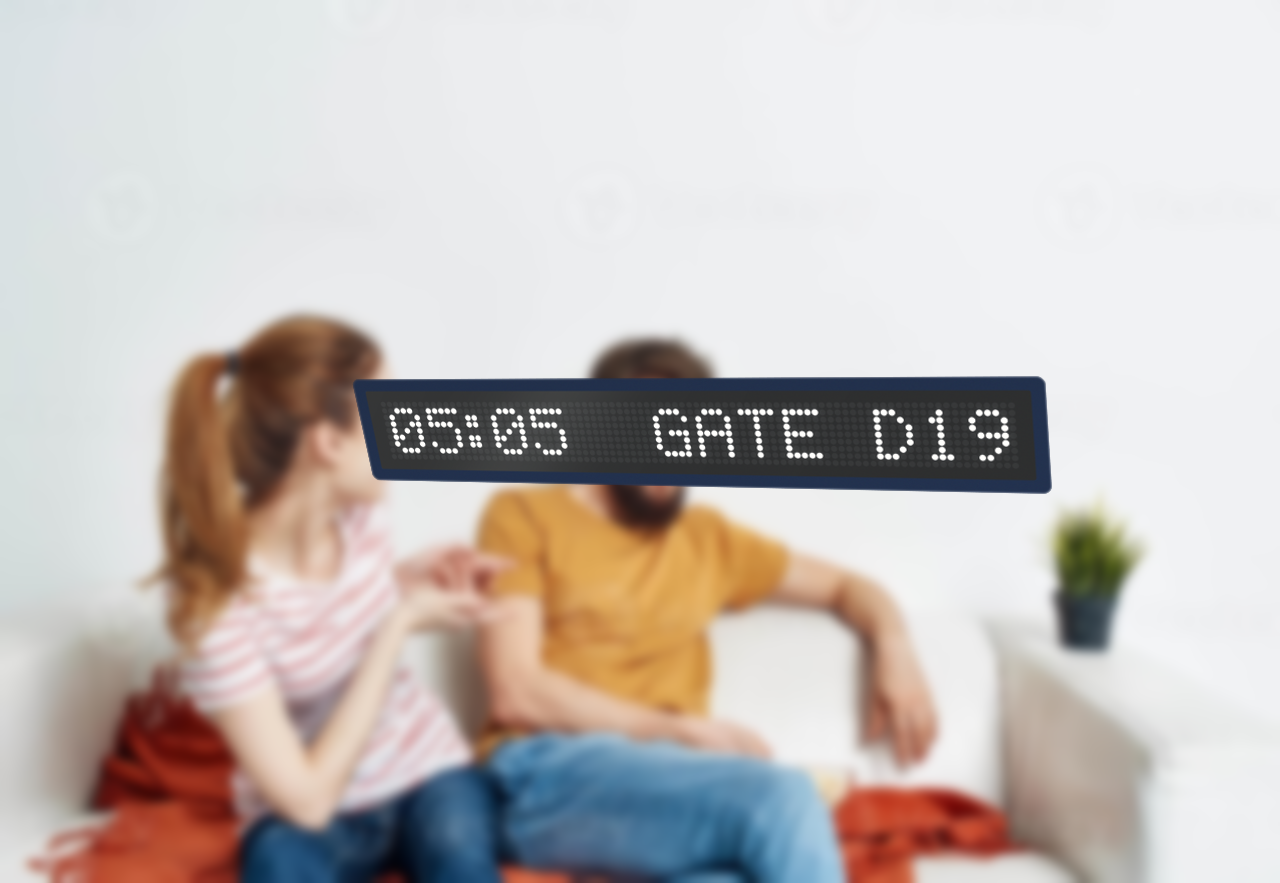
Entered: 5 h 05 min
